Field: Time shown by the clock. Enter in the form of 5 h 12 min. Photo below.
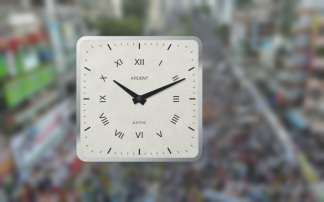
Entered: 10 h 11 min
